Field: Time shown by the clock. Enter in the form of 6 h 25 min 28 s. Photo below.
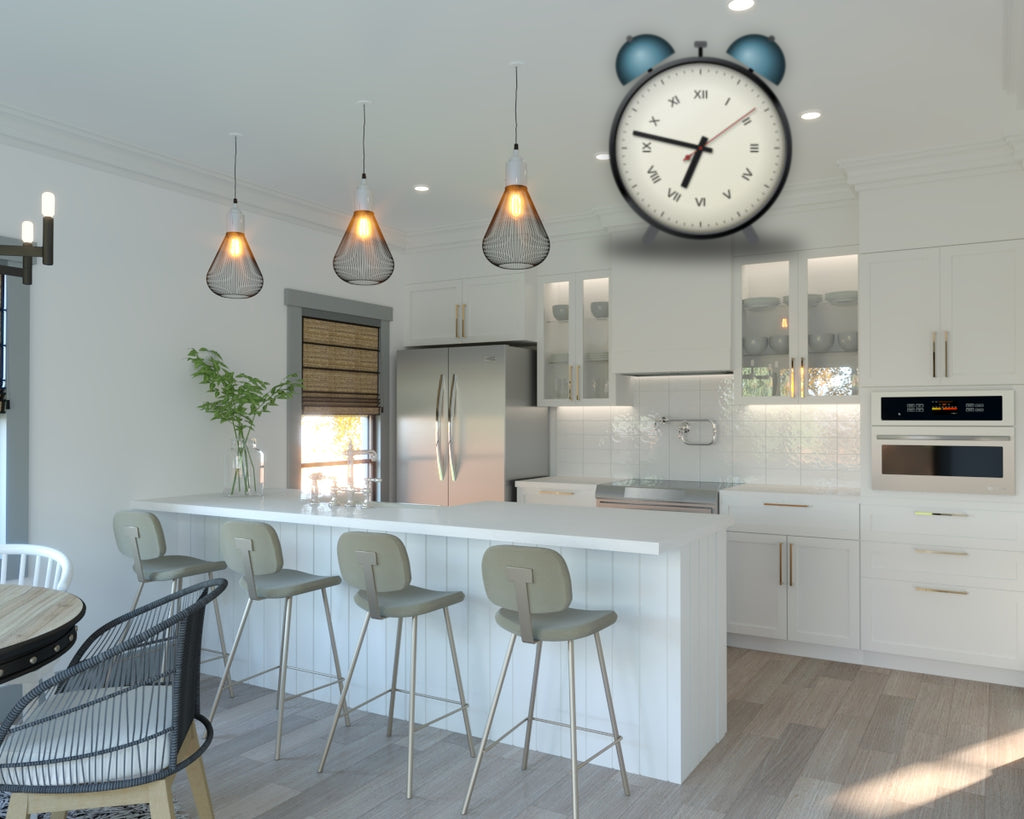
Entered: 6 h 47 min 09 s
